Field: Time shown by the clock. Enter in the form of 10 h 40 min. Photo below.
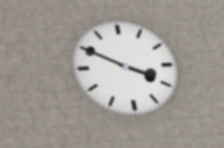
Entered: 3 h 50 min
